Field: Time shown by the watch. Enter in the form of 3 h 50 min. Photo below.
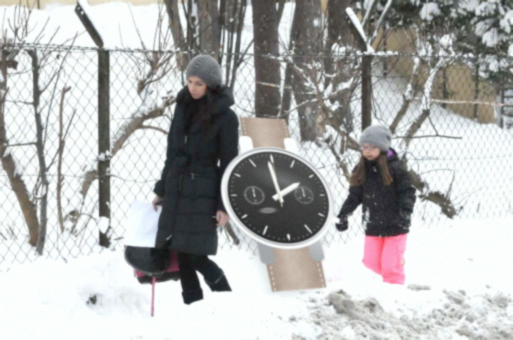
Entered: 1 h 59 min
